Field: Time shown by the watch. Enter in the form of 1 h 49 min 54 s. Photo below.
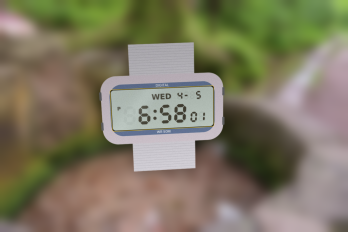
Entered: 6 h 58 min 01 s
